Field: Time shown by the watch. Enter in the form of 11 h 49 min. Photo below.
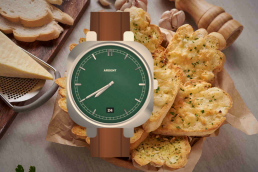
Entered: 7 h 40 min
